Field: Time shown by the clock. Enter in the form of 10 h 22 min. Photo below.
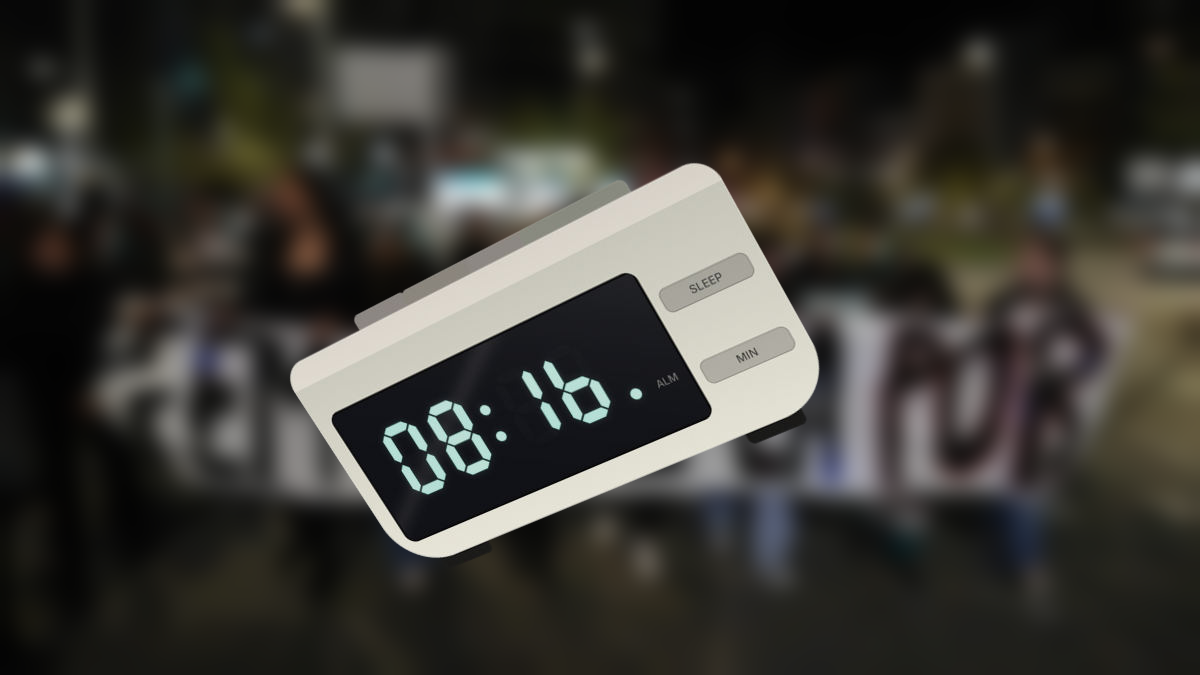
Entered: 8 h 16 min
